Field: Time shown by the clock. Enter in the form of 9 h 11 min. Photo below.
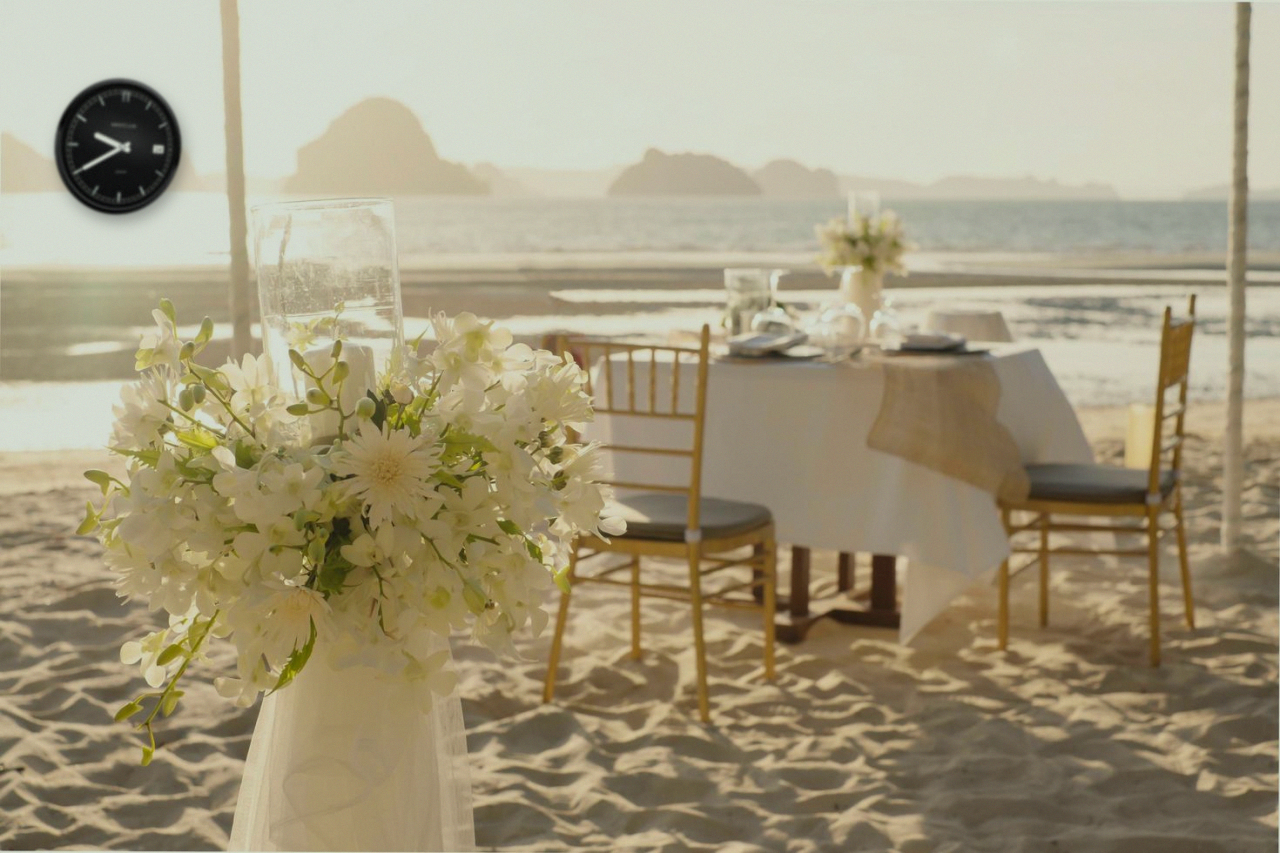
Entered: 9 h 40 min
